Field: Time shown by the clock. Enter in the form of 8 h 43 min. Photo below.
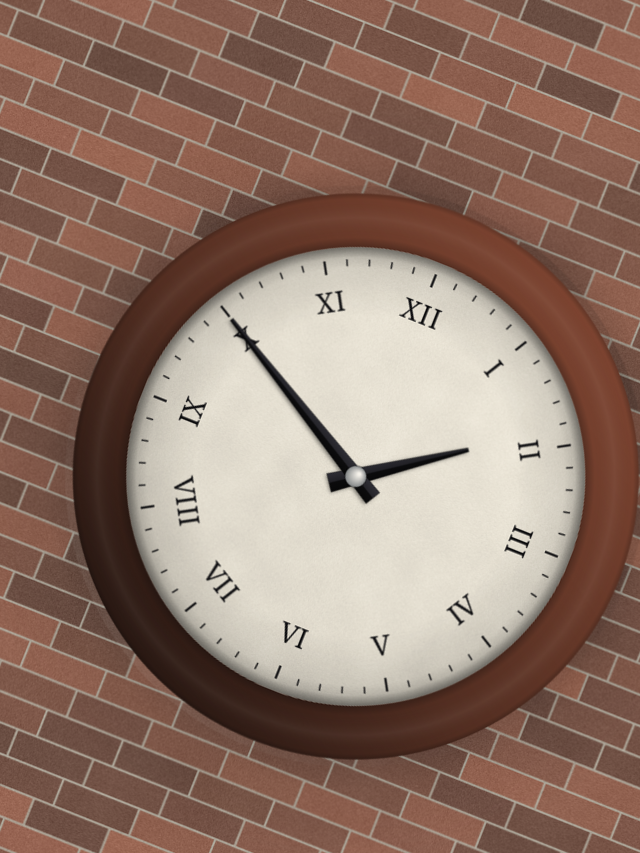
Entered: 1 h 50 min
